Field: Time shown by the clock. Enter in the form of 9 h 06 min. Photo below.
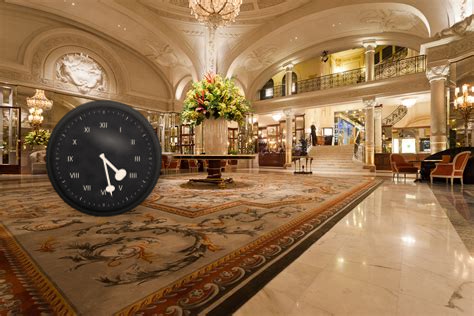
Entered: 4 h 28 min
